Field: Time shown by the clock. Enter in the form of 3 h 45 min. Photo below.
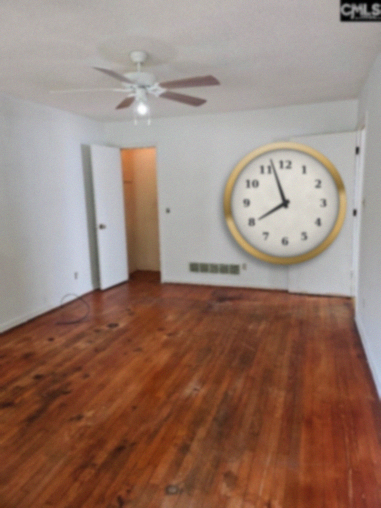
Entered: 7 h 57 min
